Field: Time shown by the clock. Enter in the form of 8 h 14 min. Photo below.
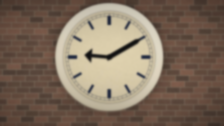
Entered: 9 h 10 min
